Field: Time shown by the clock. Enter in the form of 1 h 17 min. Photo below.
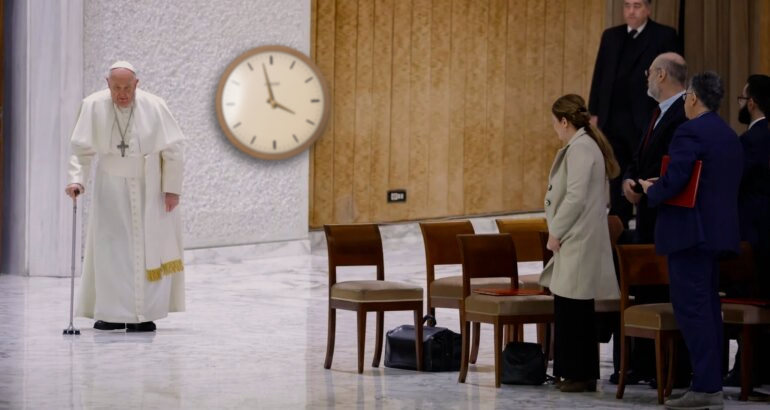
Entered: 3 h 58 min
